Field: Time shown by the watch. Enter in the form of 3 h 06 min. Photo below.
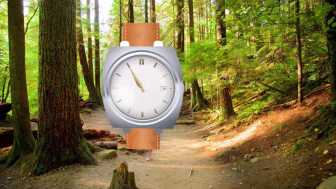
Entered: 10 h 55 min
